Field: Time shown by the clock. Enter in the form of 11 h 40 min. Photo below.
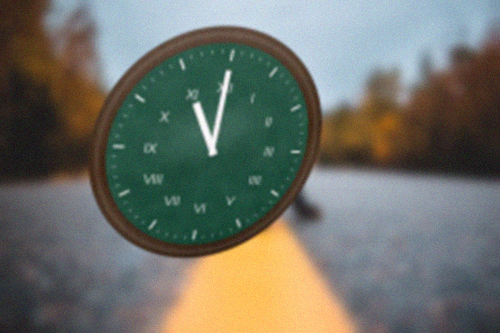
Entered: 11 h 00 min
